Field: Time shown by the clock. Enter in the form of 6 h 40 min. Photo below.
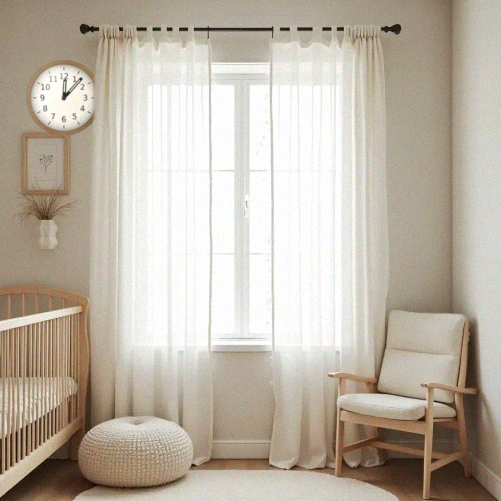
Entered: 12 h 07 min
